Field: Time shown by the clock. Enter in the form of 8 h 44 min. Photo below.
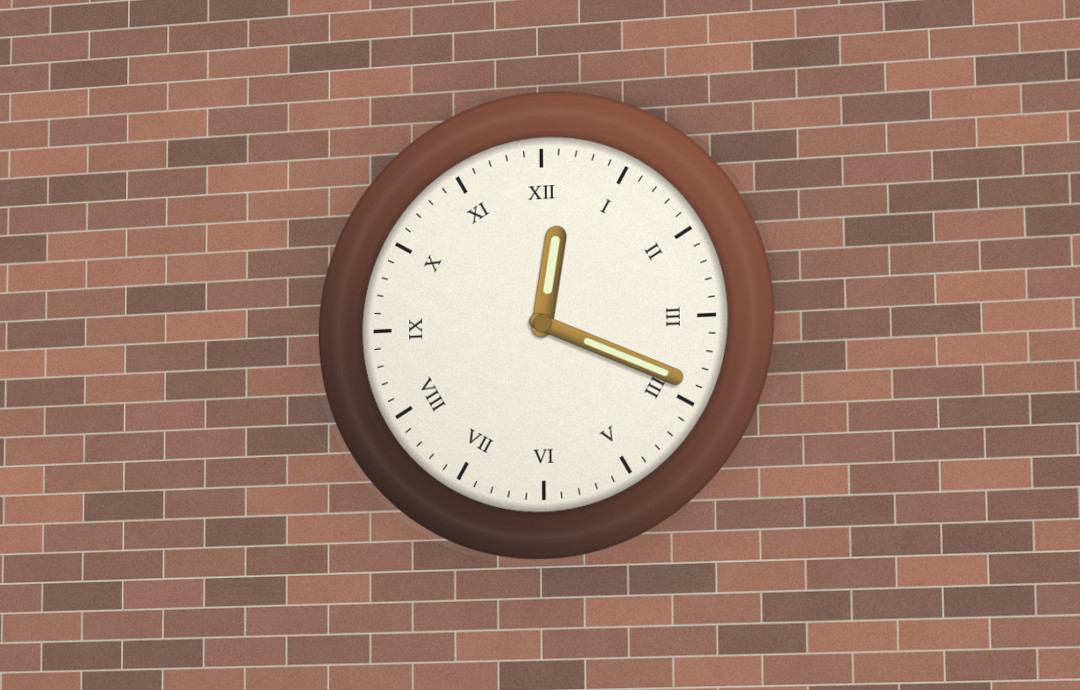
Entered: 12 h 19 min
